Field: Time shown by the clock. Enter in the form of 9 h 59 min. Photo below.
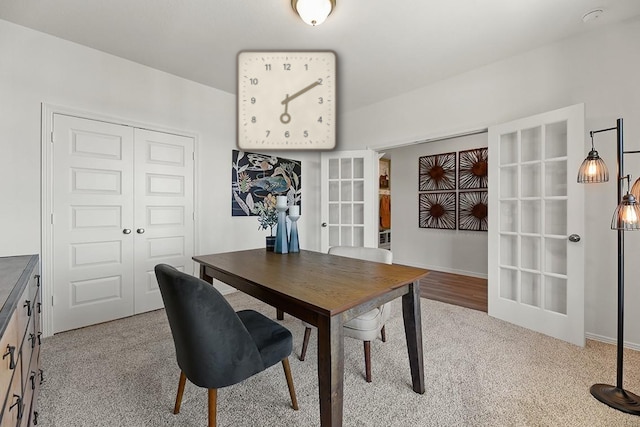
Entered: 6 h 10 min
